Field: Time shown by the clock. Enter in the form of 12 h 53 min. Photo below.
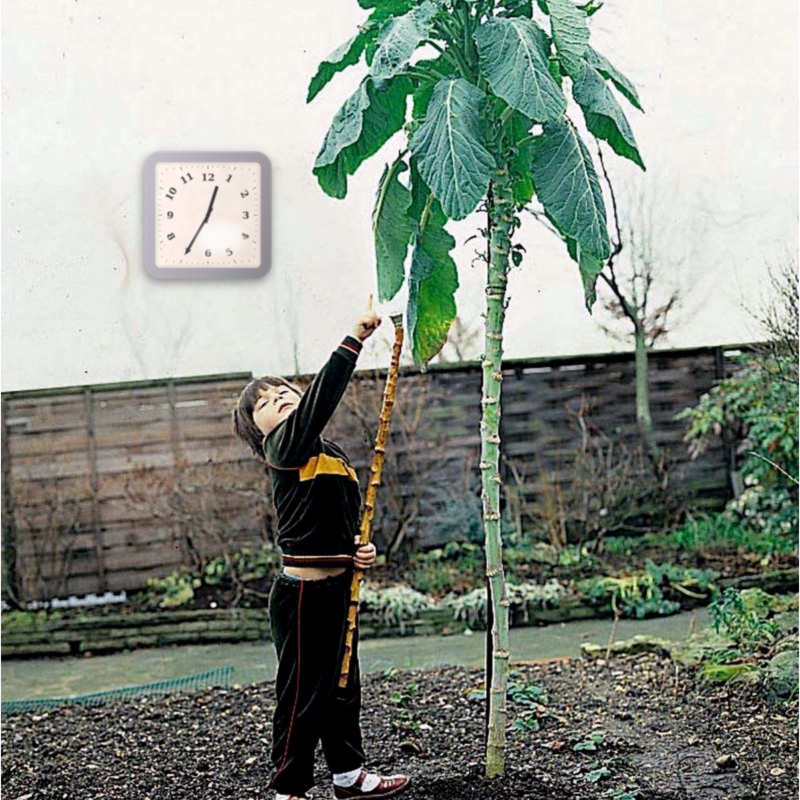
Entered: 12 h 35 min
